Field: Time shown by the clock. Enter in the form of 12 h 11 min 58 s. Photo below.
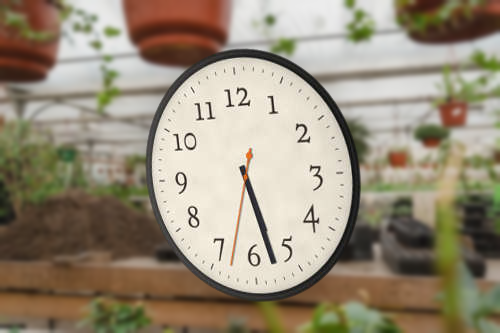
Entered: 5 h 27 min 33 s
